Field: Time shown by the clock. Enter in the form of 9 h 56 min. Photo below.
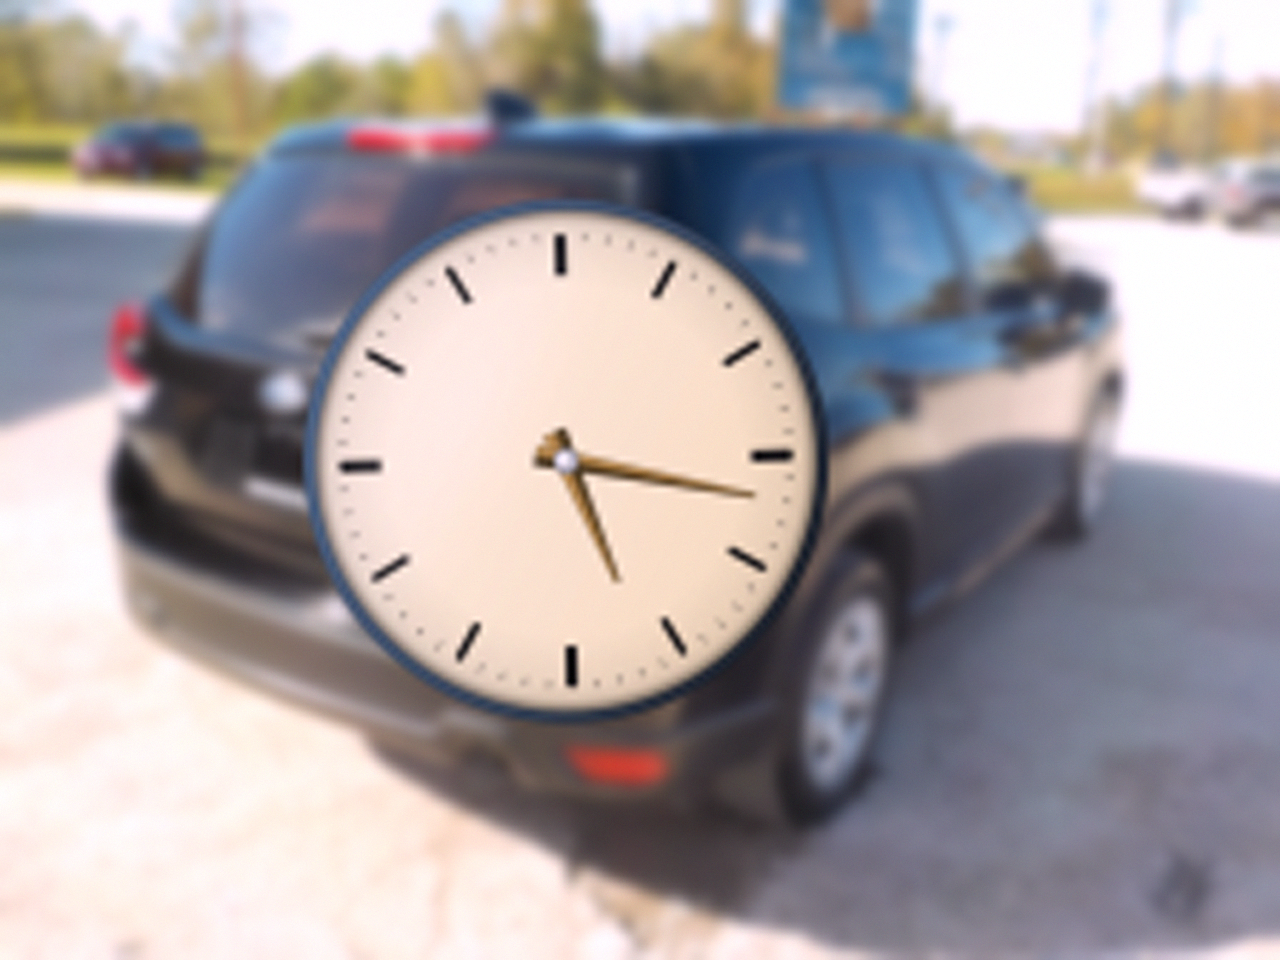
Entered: 5 h 17 min
